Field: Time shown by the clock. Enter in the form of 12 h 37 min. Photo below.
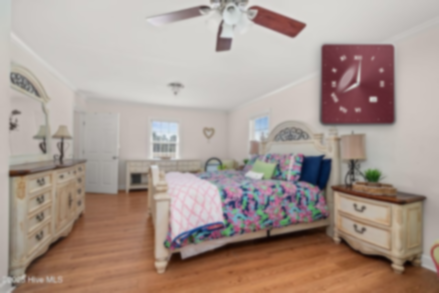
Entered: 8 h 01 min
